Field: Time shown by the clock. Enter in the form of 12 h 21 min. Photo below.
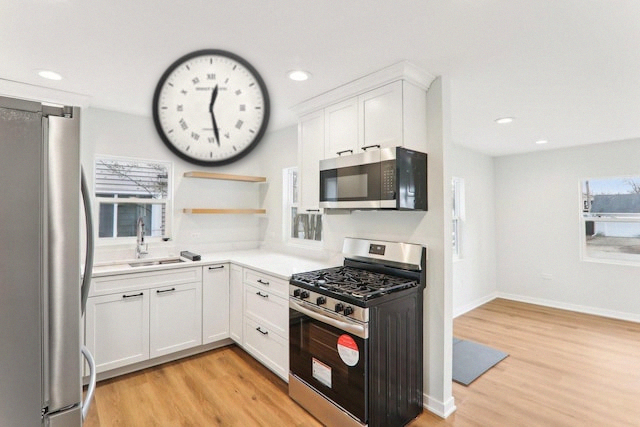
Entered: 12 h 28 min
